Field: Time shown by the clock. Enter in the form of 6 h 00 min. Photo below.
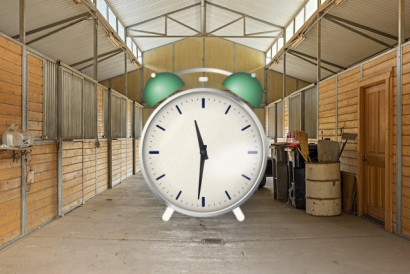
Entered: 11 h 31 min
